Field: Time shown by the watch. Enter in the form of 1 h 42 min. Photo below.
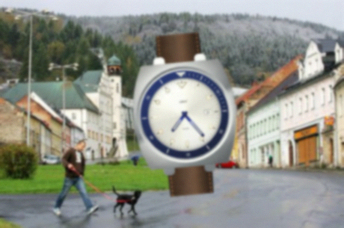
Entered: 7 h 24 min
